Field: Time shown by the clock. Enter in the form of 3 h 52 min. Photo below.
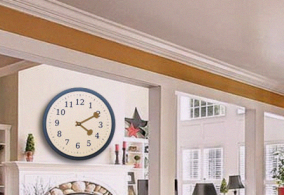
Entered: 4 h 10 min
